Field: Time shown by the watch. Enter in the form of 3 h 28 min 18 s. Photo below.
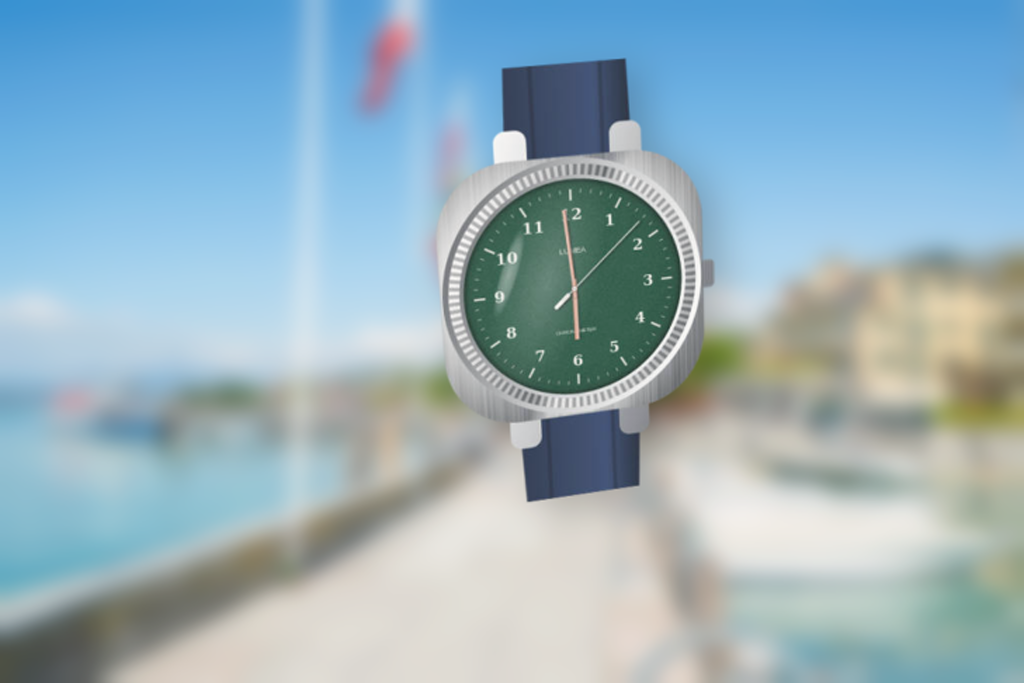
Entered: 5 h 59 min 08 s
